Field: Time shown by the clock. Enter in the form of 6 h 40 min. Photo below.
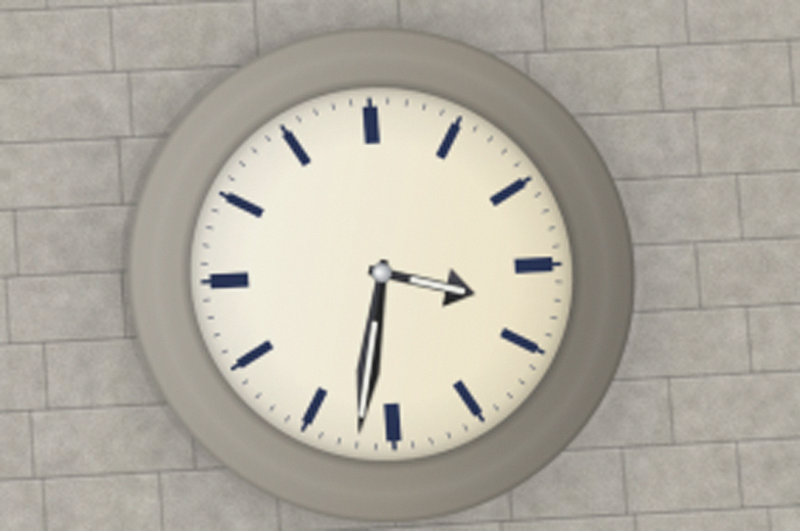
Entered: 3 h 32 min
